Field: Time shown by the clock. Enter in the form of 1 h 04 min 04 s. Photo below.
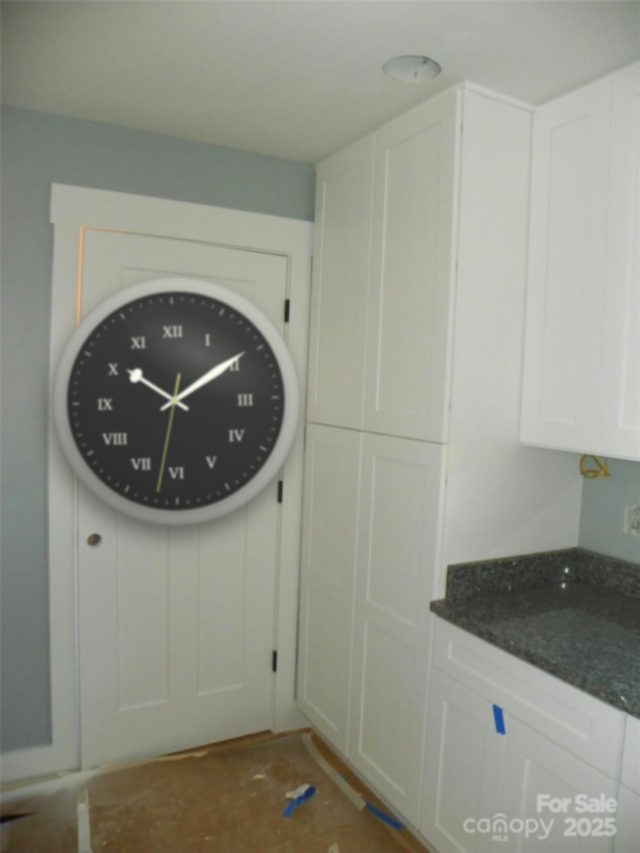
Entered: 10 h 09 min 32 s
